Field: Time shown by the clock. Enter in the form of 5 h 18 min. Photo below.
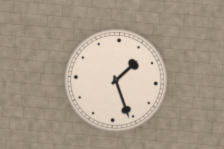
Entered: 1 h 26 min
